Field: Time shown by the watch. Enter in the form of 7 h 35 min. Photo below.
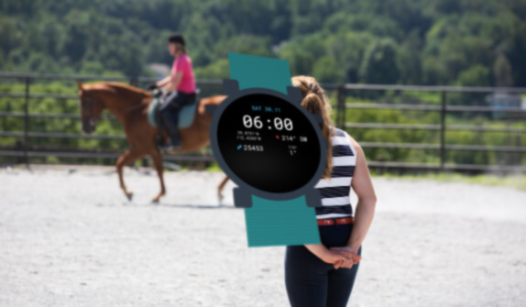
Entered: 6 h 00 min
